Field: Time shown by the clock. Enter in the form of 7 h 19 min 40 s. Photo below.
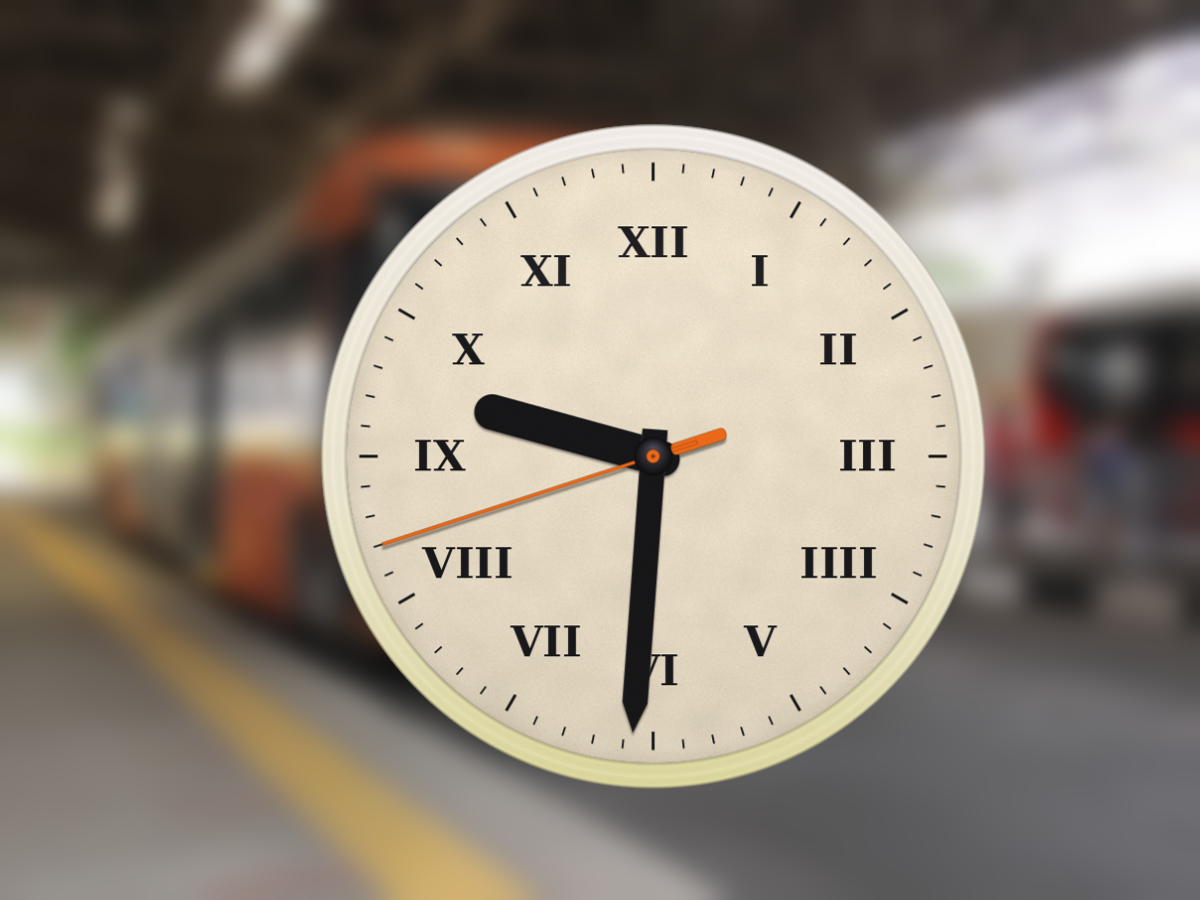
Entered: 9 h 30 min 42 s
